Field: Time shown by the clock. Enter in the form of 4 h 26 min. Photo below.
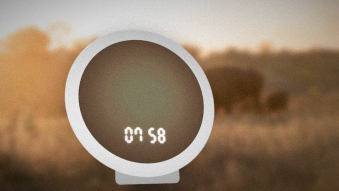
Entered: 7 h 58 min
